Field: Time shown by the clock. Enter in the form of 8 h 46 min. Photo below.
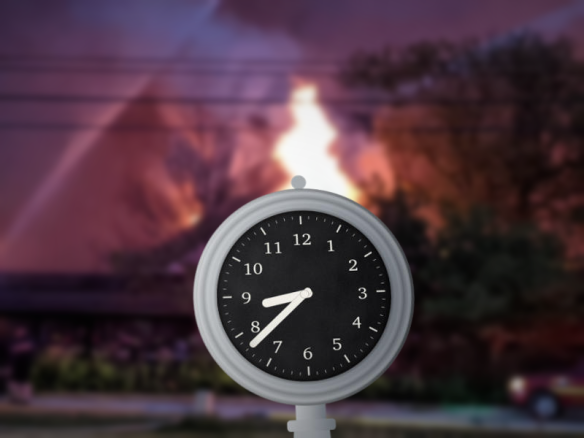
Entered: 8 h 38 min
